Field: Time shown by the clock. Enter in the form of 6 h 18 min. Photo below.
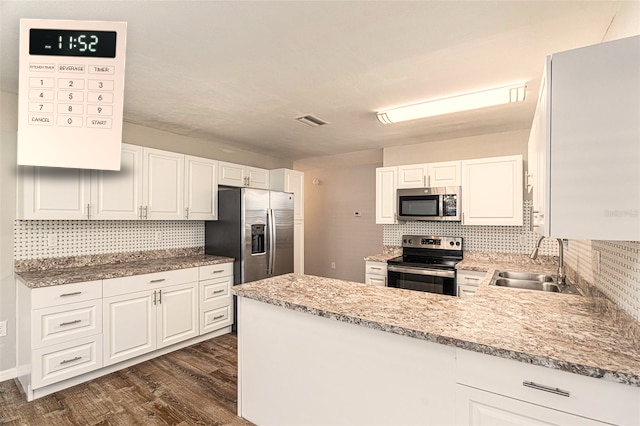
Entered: 11 h 52 min
